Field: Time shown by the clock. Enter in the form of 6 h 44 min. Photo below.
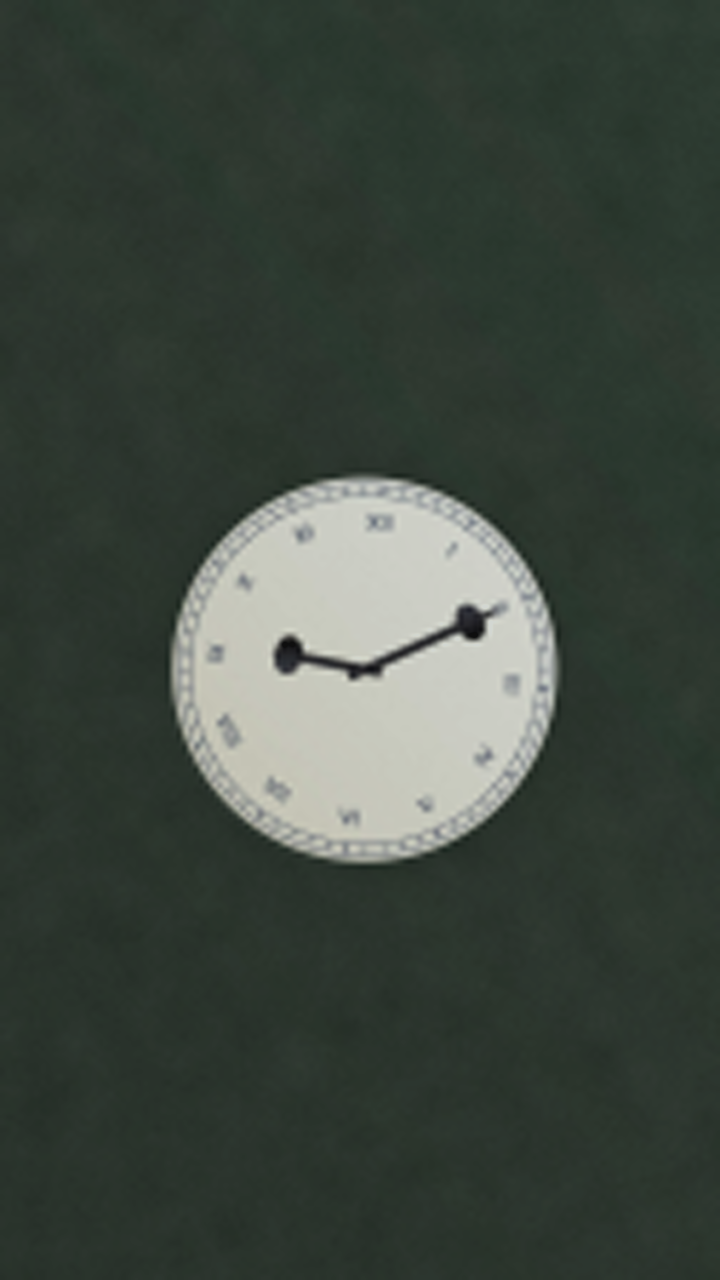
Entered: 9 h 10 min
